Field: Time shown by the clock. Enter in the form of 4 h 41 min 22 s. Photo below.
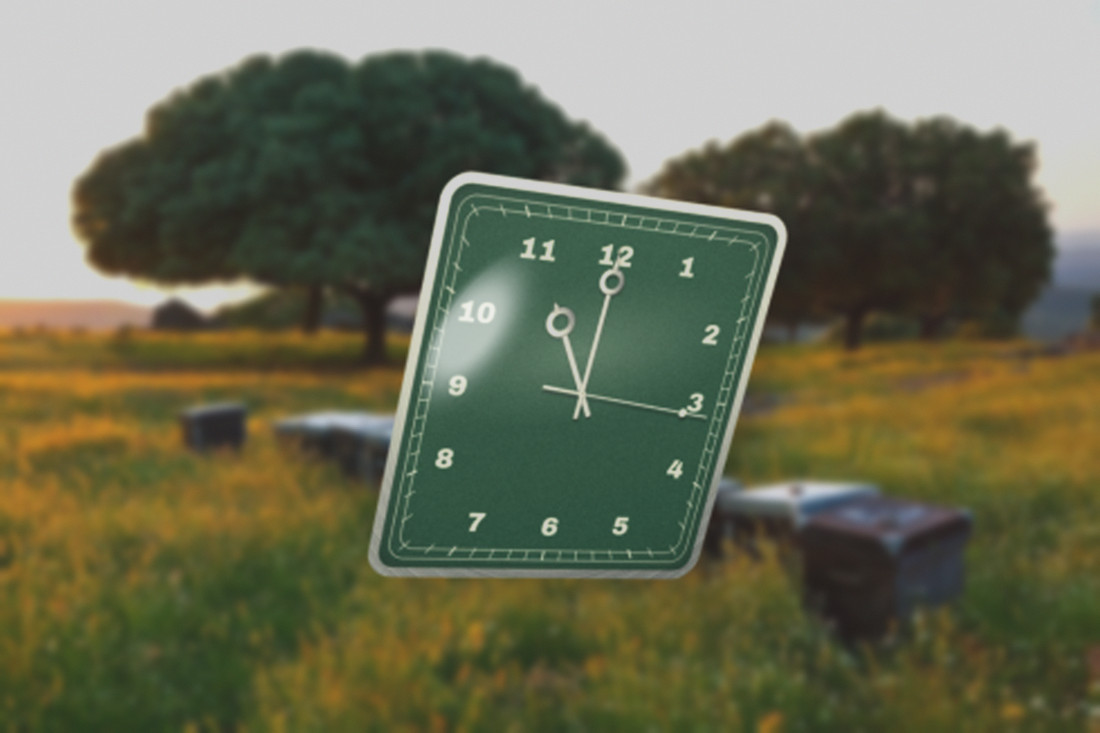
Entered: 11 h 00 min 16 s
